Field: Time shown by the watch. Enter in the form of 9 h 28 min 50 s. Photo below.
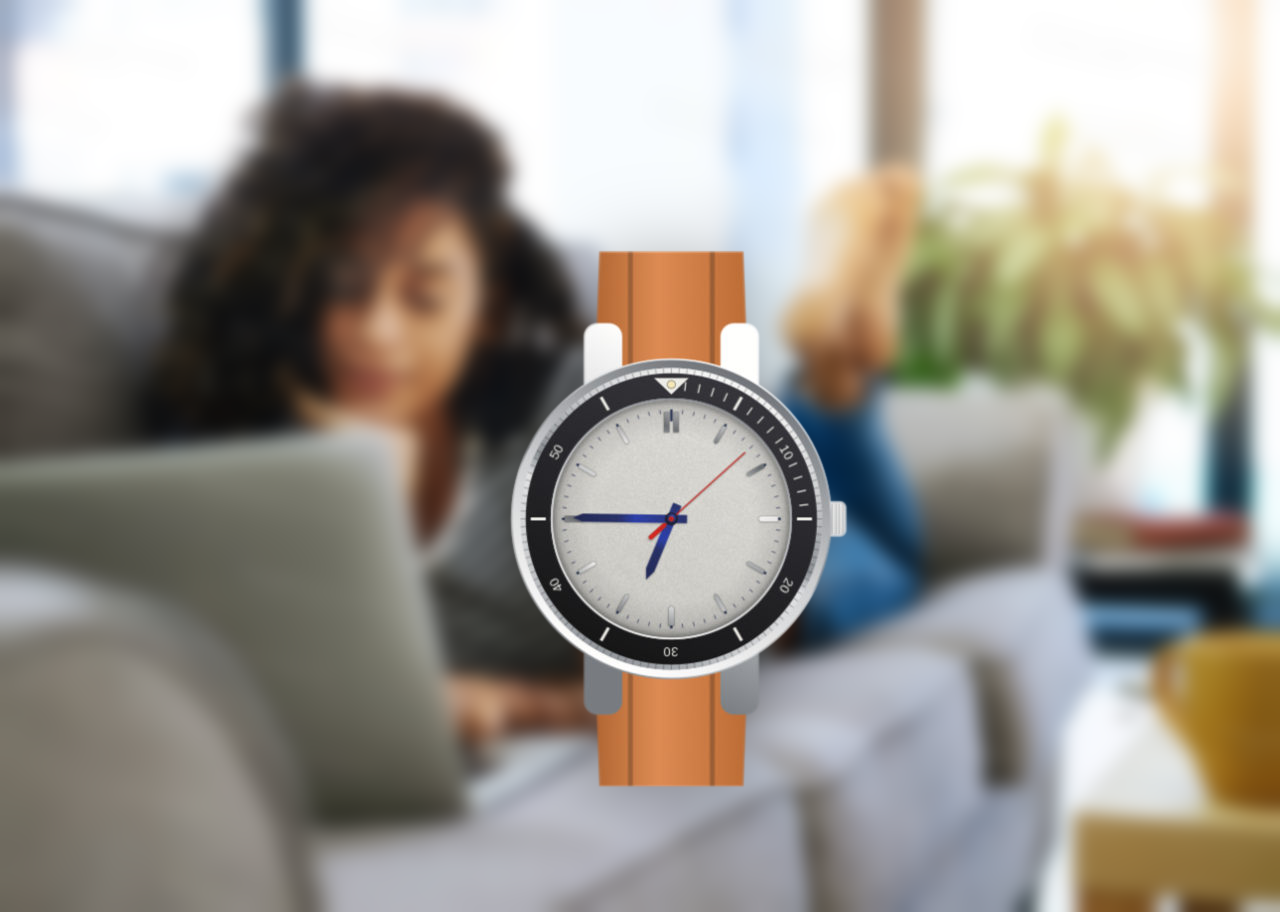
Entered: 6 h 45 min 08 s
